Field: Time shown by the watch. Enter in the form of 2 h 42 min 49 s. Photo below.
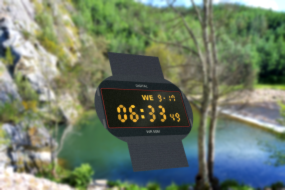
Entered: 6 h 33 min 49 s
